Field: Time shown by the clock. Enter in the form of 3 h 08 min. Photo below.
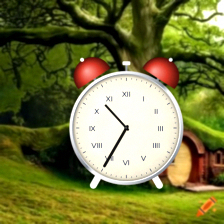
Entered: 10 h 35 min
